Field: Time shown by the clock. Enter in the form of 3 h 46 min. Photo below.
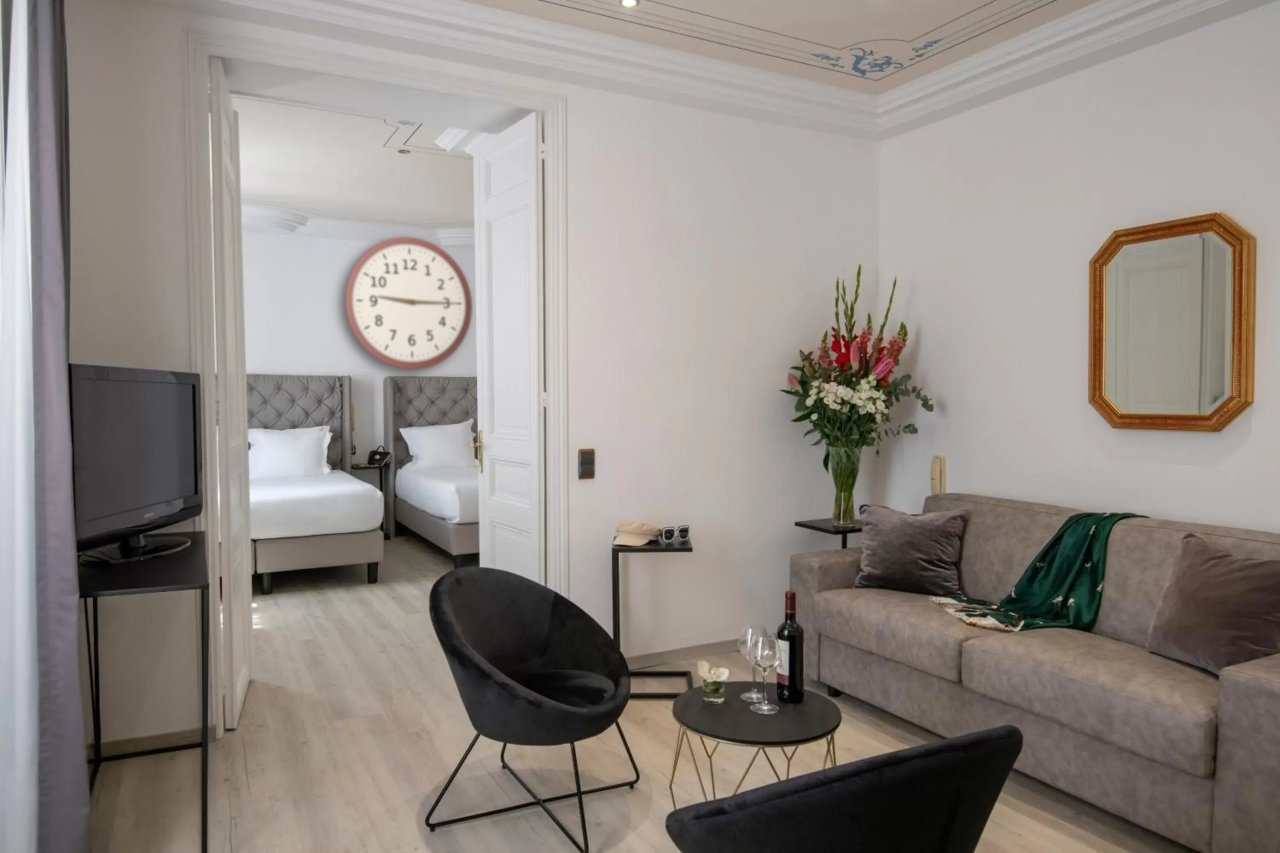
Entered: 9 h 15 min
